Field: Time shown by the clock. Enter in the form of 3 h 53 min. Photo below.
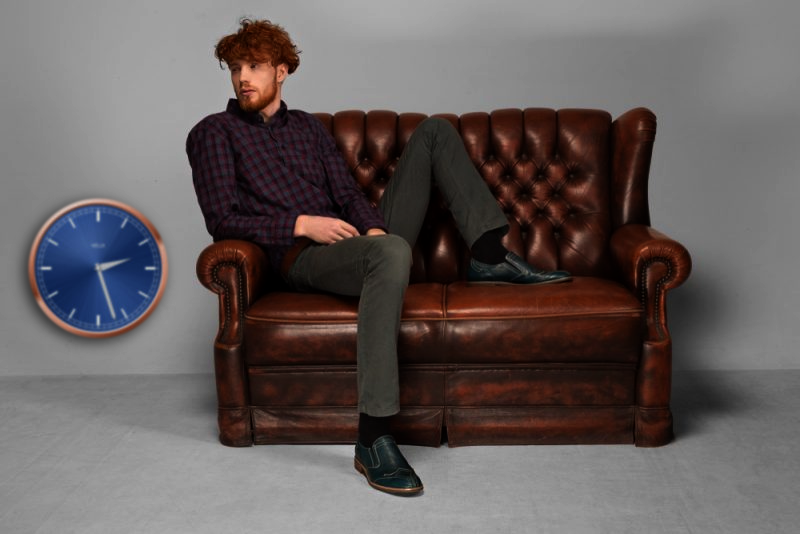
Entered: 2 h 27 min
